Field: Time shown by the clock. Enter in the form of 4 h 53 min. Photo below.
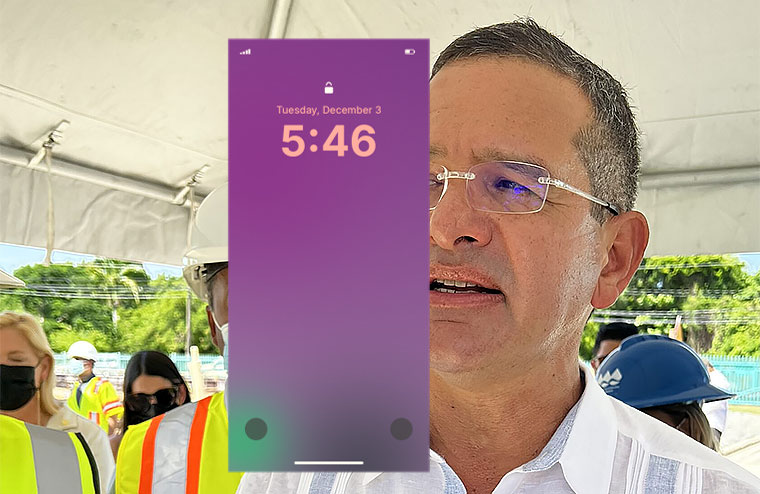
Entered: 5 h 46 min
